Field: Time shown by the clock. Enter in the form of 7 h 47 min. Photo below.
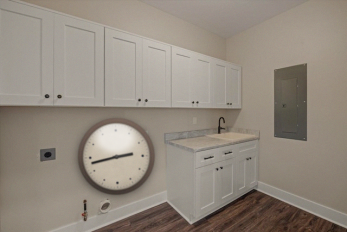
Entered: 2 h 43 min
